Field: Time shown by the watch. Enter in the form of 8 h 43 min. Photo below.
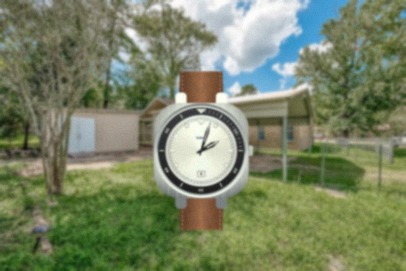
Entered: 2 h 03 min
